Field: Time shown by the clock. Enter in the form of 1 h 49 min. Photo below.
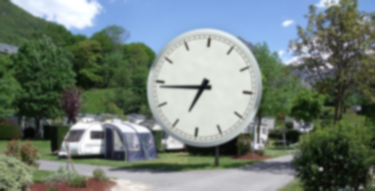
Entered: 6 h 44 min
